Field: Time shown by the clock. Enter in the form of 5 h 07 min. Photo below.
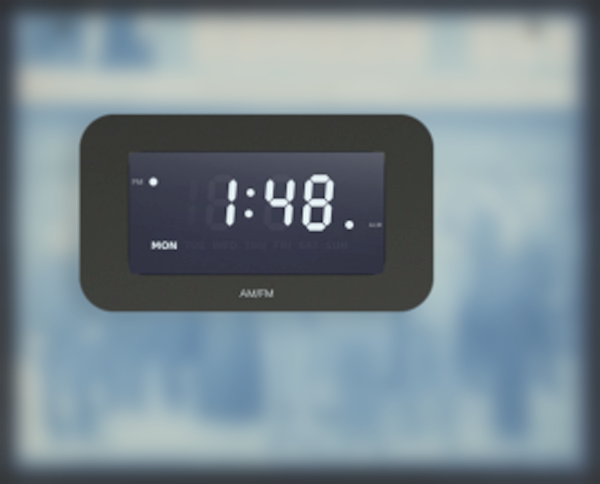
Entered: 1 h 48 min
